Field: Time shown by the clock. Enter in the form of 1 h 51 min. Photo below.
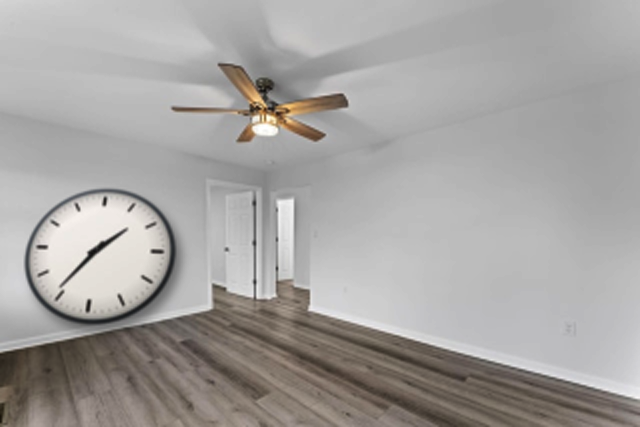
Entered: 1 h 36 min
